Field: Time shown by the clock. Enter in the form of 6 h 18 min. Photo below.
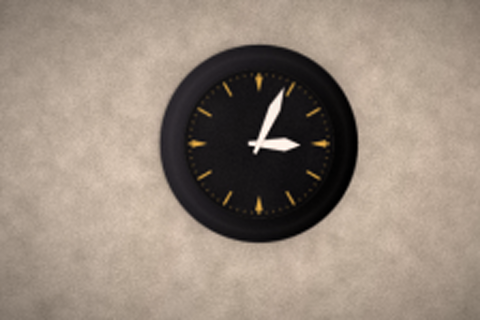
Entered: 3 h 04 min
